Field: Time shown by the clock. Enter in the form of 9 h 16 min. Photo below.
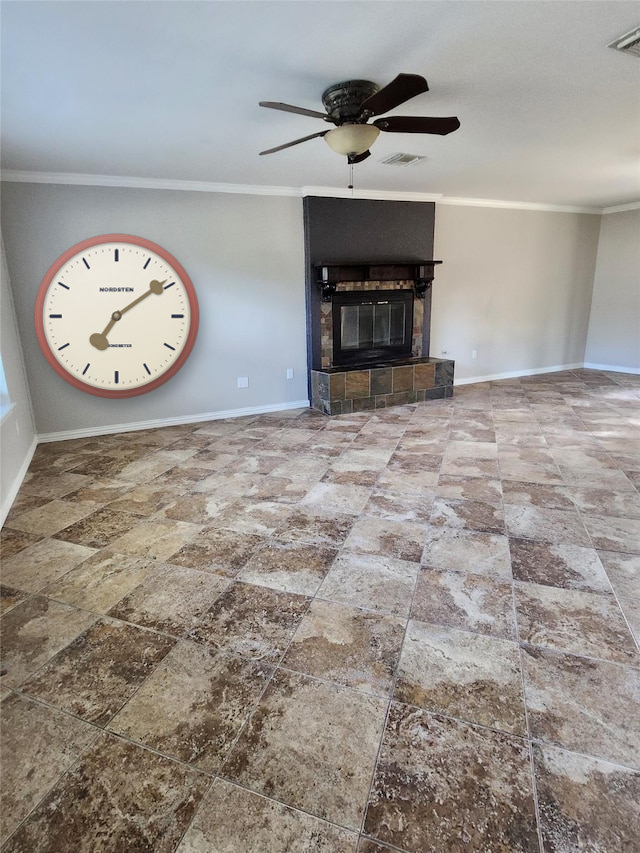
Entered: 7 h 09 min
